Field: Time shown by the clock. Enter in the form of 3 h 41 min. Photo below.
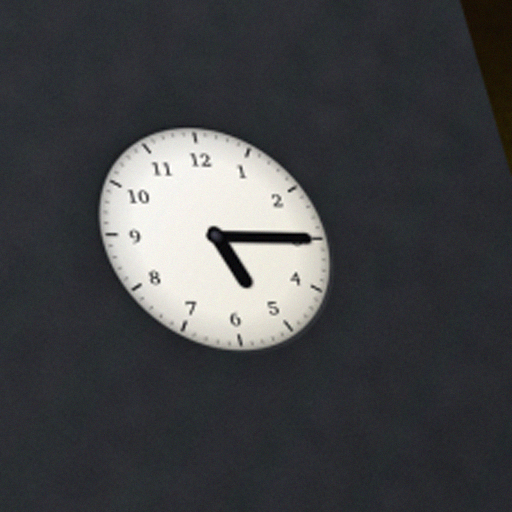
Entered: 5 h 15 min
